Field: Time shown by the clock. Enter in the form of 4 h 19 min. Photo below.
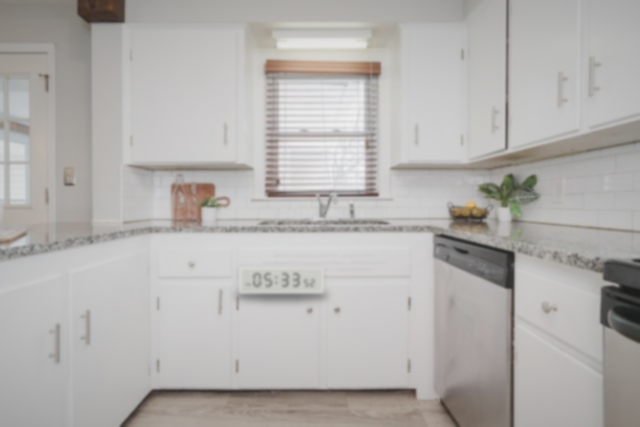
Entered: 5 h 33 min
